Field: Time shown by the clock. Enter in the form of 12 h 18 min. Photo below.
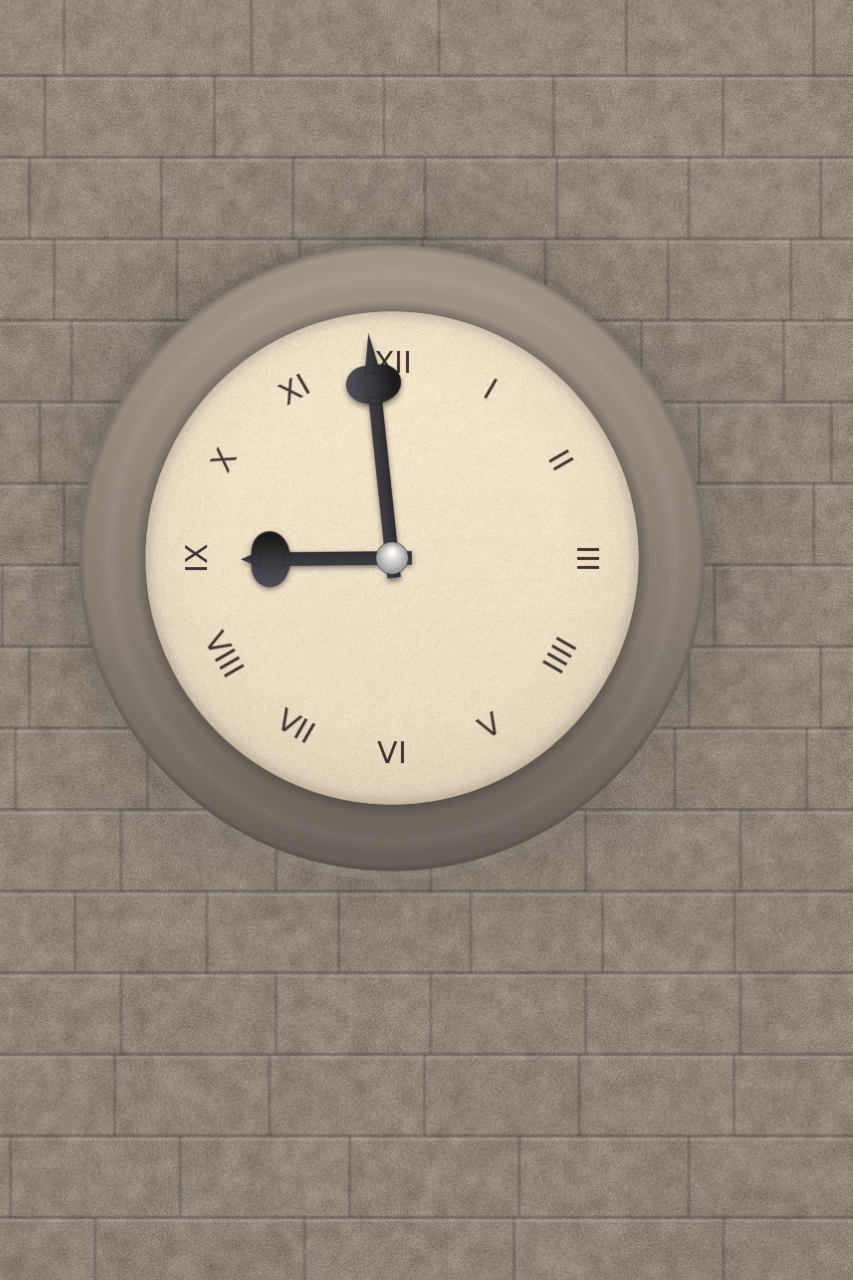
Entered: 8 h 59 min
